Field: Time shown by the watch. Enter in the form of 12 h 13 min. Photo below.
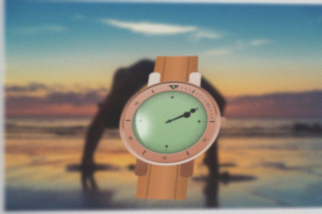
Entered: 2 h 10 min
